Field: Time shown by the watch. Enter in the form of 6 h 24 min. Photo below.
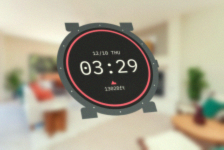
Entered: 3 h 29 min
